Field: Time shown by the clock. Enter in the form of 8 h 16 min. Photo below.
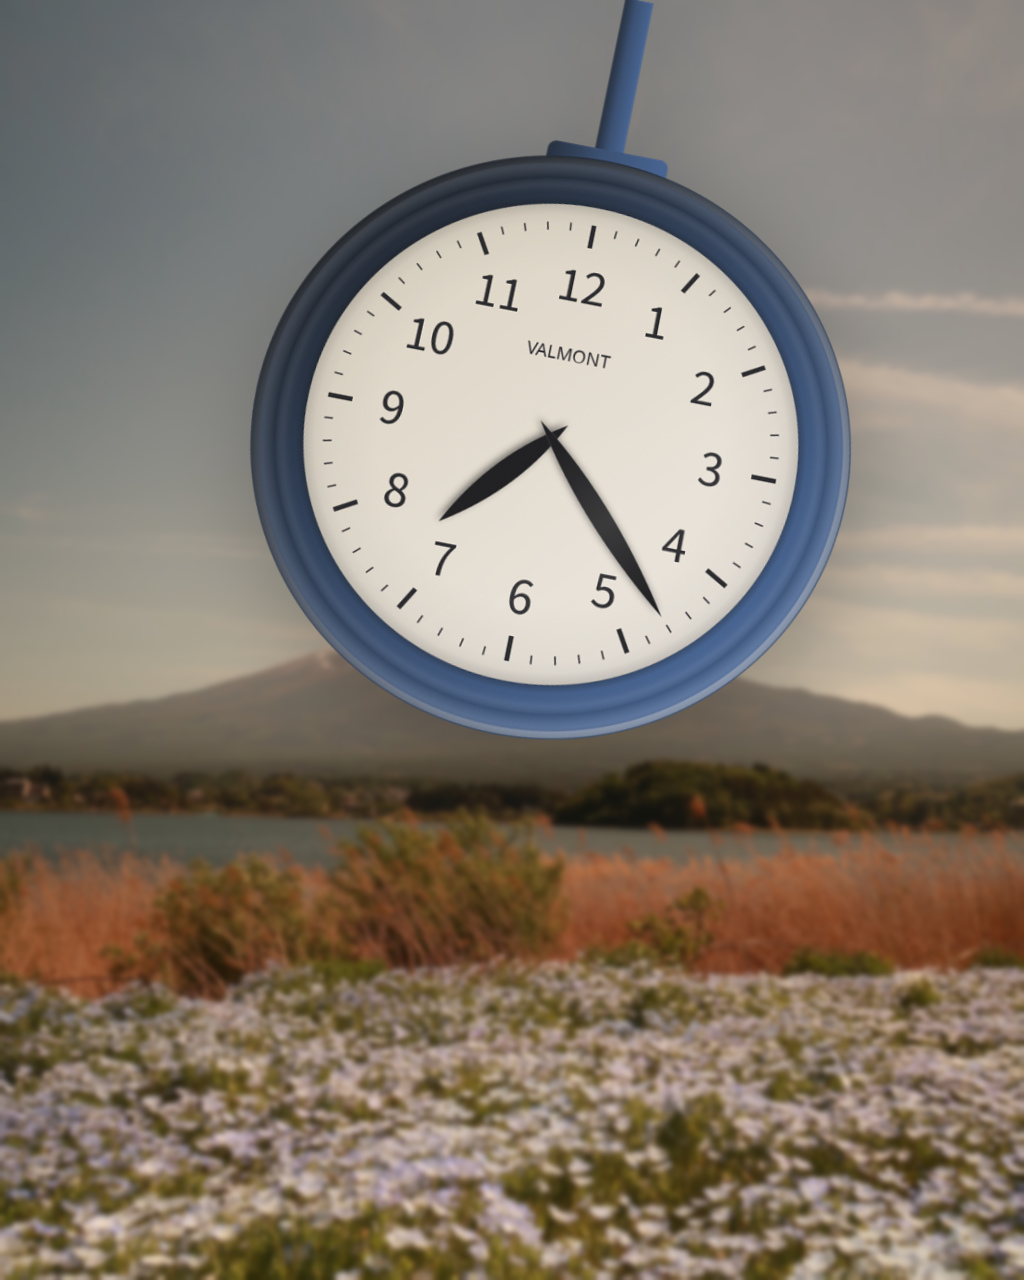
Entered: 7 h 23 min
